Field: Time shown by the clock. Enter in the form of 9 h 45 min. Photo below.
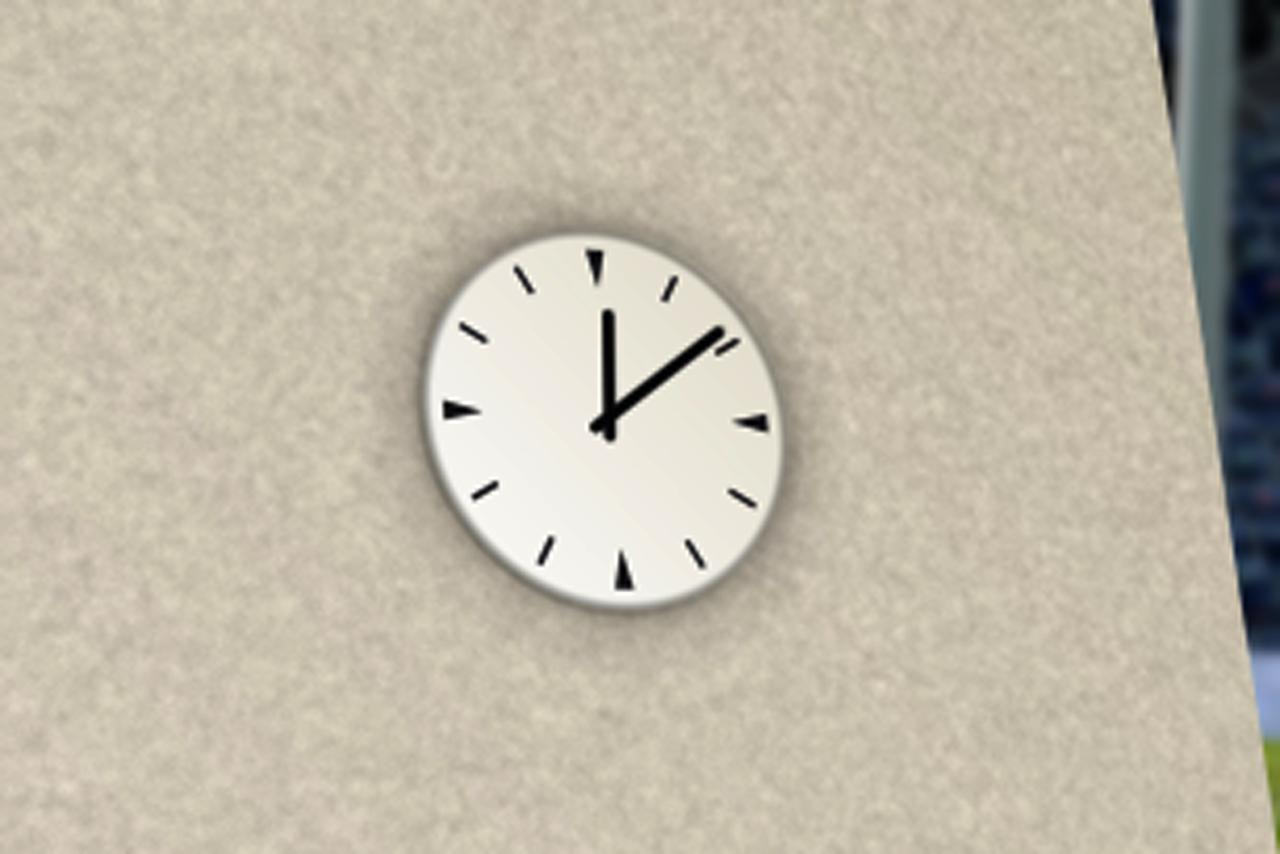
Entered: 12 h 09 min
